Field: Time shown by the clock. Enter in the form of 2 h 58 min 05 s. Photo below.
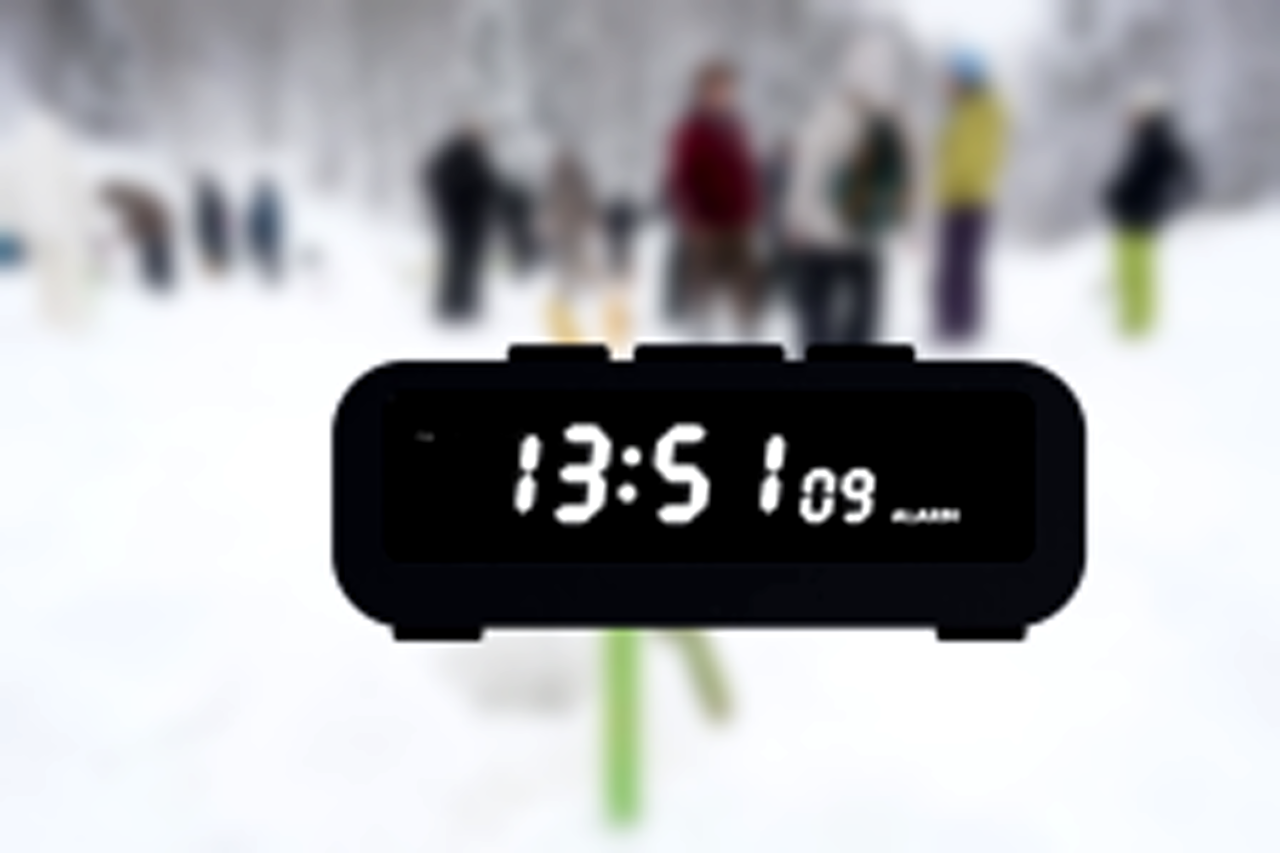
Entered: 13 h 51 min 09 s
